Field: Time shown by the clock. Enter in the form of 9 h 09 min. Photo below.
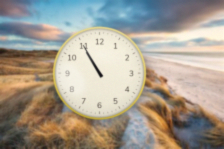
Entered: 10 h 55 min
